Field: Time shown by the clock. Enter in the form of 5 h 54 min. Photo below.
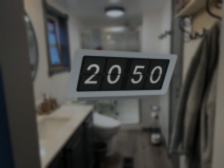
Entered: 20 h 50 min
